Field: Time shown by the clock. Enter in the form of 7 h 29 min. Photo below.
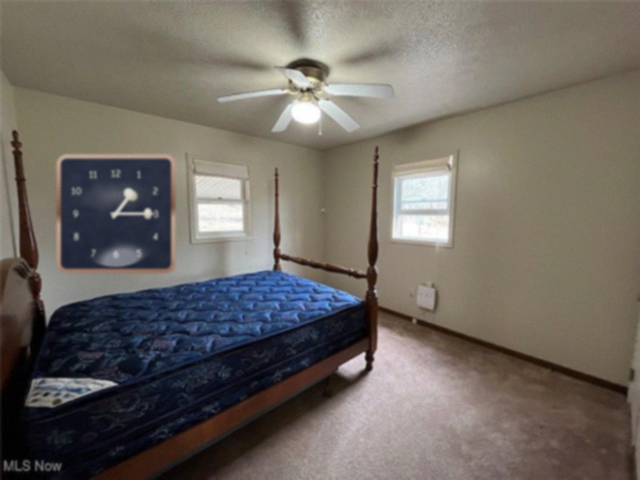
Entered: 1 h 15 min
